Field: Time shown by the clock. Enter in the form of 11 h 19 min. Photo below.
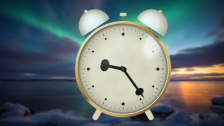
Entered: 9 h 24 min
